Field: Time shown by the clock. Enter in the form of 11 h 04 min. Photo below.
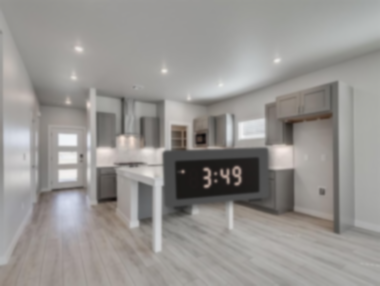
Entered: 3 h 49 min
